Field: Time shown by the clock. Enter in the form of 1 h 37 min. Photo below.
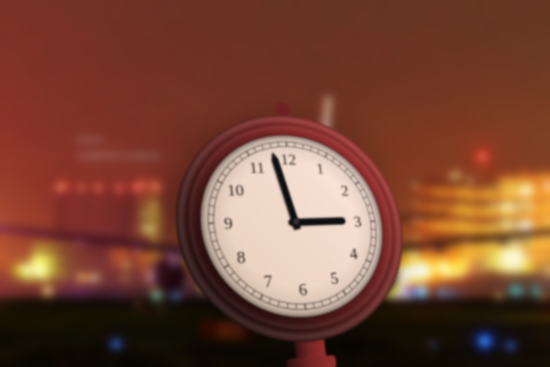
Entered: 2 h 58 min
